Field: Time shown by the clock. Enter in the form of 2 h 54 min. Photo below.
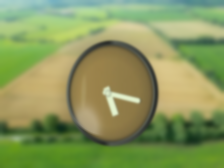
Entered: 5 h 17 min
